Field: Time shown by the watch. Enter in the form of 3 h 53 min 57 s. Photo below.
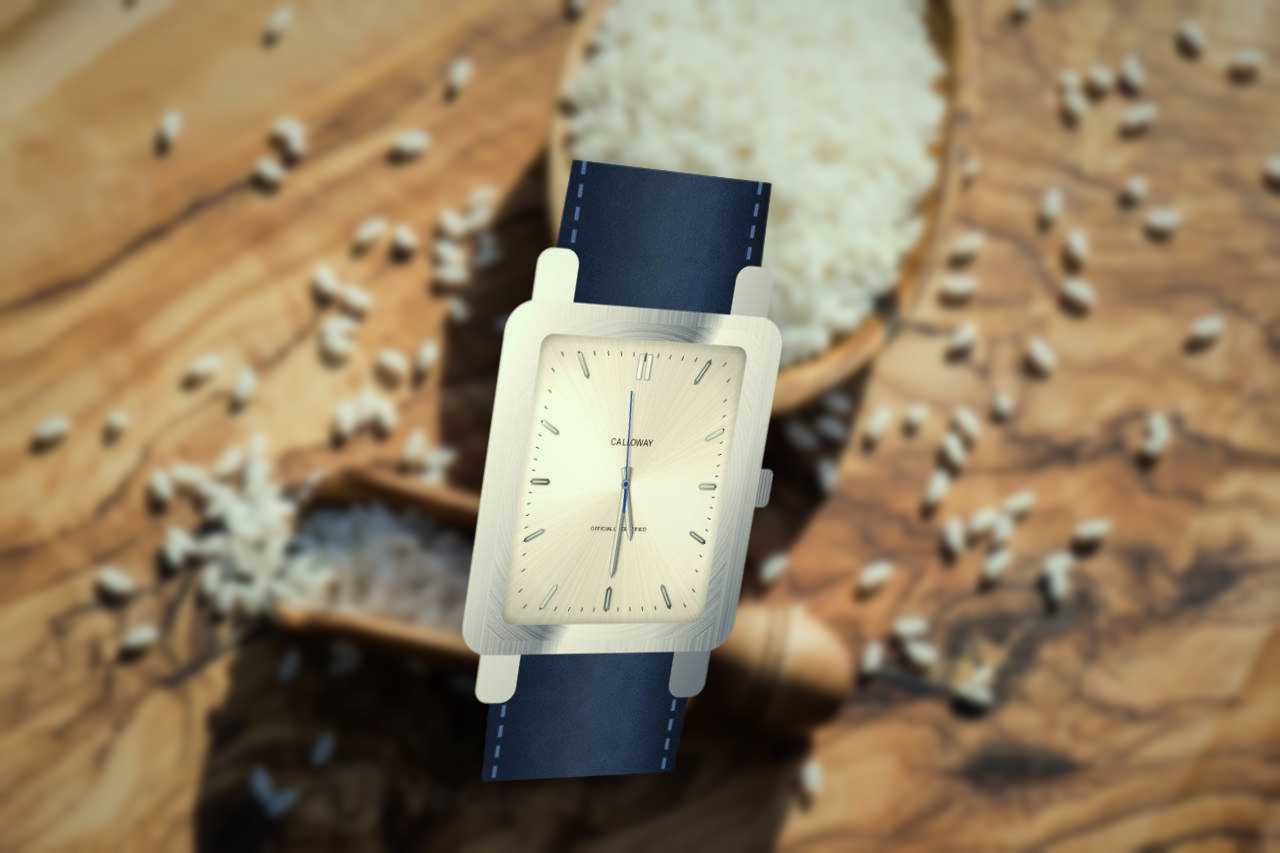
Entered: 5 h 29 min 59 s
